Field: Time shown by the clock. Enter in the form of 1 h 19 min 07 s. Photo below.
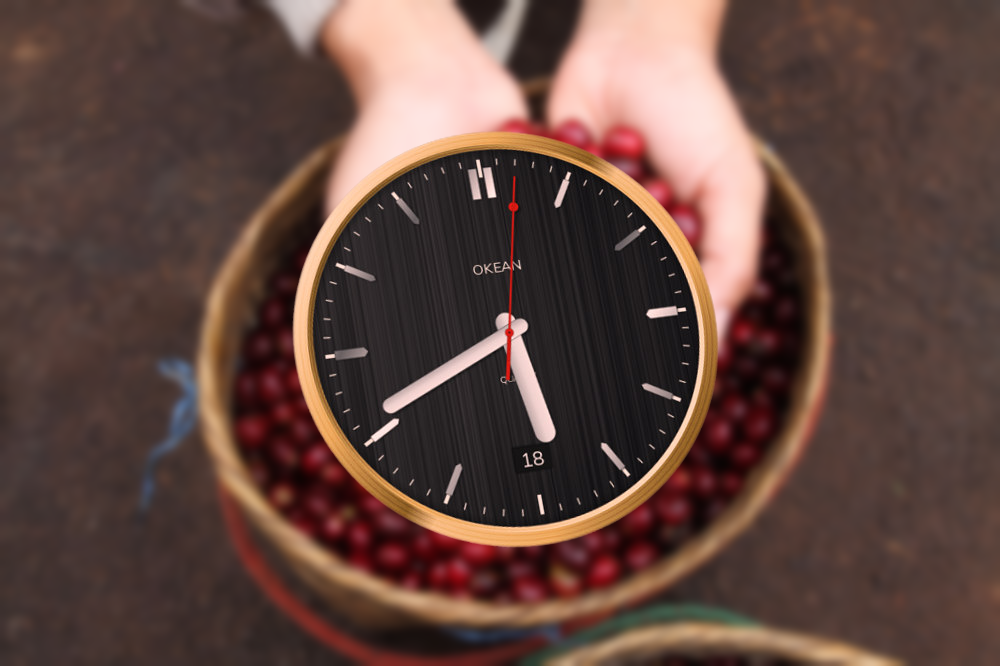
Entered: 5 h 41 min 02 s
